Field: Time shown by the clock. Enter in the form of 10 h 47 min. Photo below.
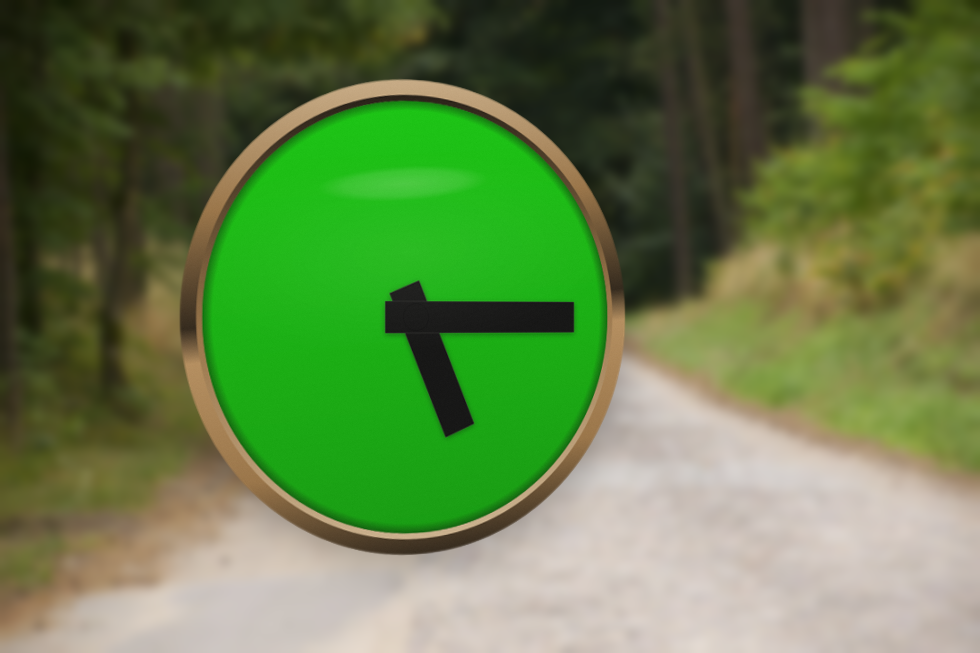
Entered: 5 h 15 min
